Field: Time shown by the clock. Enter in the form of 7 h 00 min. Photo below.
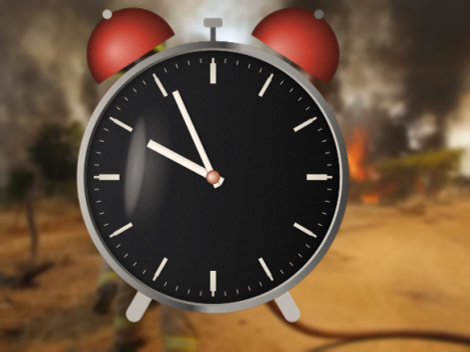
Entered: 9 h 56 min
